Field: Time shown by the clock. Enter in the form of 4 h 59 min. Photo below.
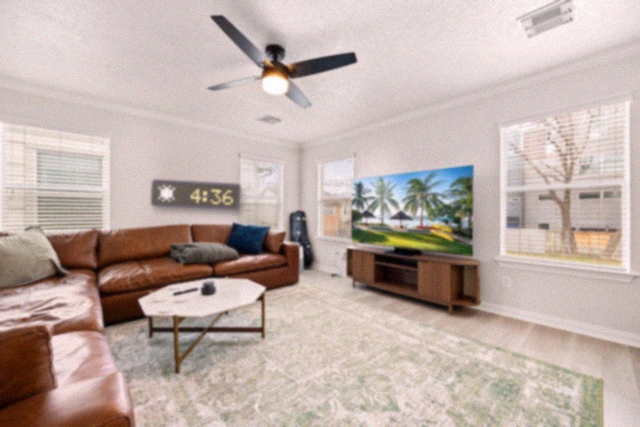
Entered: 4 h 36 min
